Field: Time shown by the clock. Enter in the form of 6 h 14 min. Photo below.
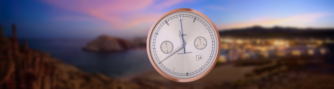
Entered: 11 h 40 min
